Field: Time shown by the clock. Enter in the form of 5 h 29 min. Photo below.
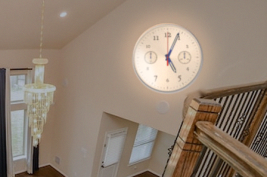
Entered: 5 h 04 min
